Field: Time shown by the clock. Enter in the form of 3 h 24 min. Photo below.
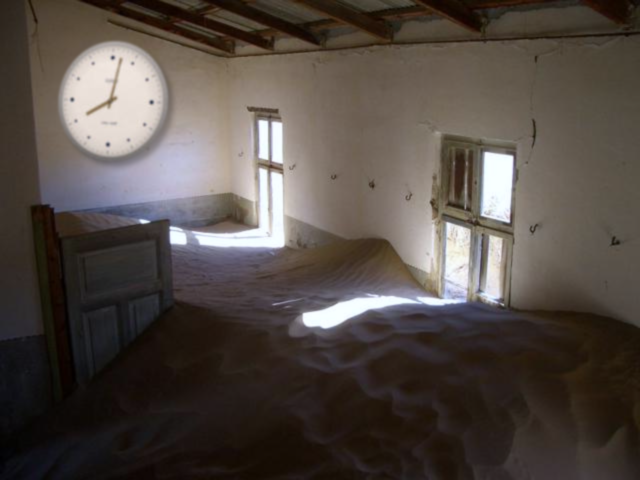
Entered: 8 h 02 min
